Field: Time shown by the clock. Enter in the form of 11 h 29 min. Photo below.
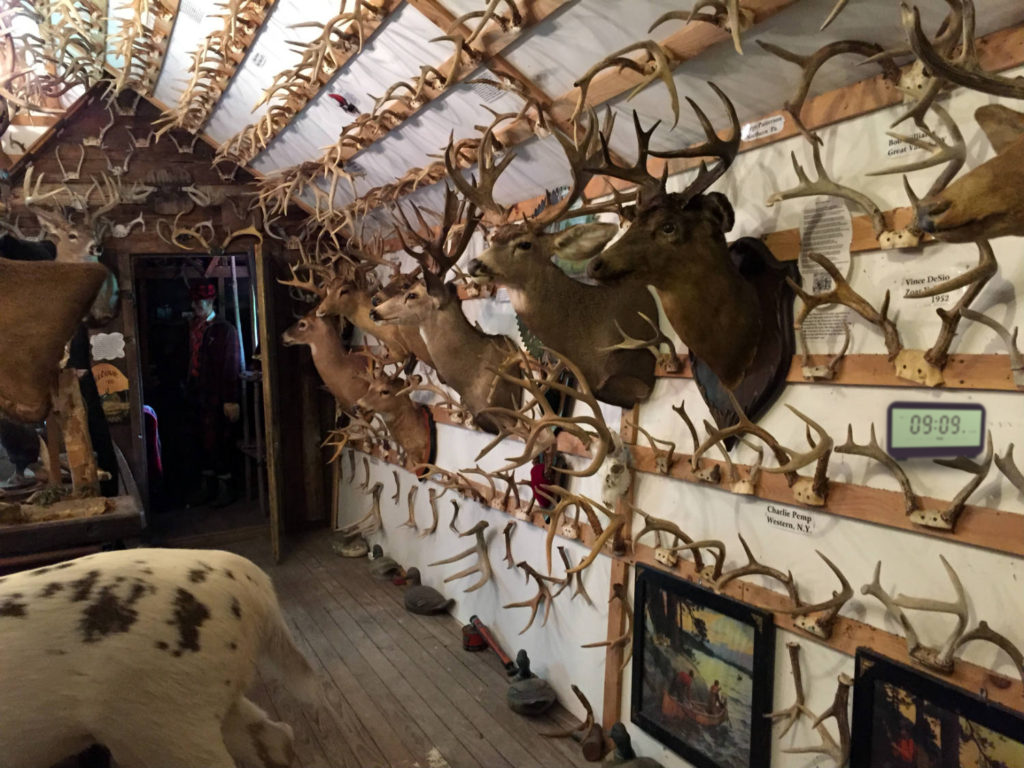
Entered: 9 h 09 min
